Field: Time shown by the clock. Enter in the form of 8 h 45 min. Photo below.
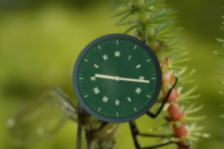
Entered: 9 h 16 min
